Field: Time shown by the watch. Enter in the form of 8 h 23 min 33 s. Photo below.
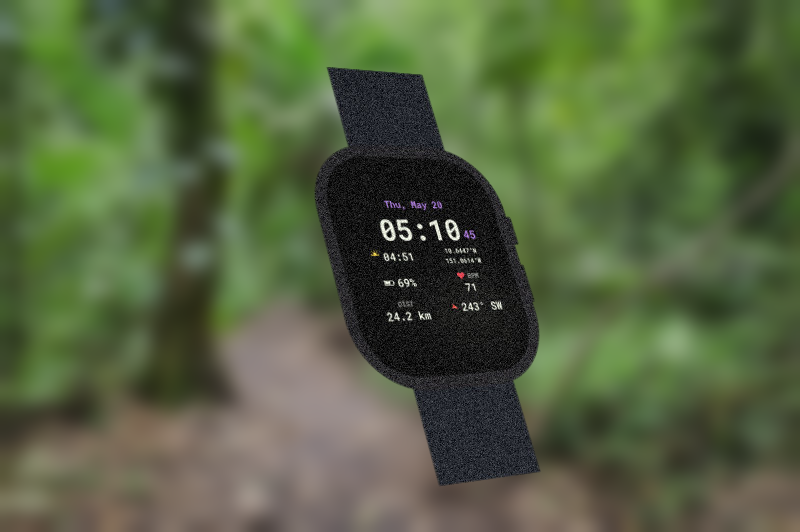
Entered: 5 h 10 min 45 s
